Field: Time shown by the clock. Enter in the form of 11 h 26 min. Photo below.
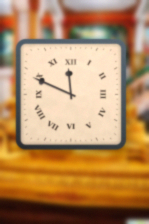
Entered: 11 h 49 min
